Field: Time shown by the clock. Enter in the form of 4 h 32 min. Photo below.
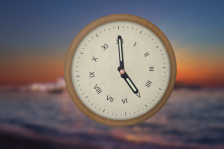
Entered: 5 h 00 min
